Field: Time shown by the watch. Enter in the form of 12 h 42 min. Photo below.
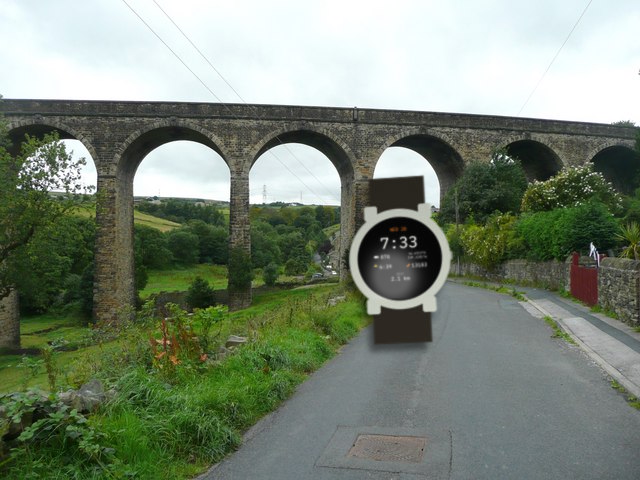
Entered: 7 h 33 min
